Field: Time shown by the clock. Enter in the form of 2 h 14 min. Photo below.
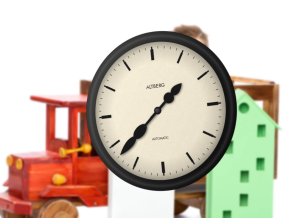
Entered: 1 h 38 min
